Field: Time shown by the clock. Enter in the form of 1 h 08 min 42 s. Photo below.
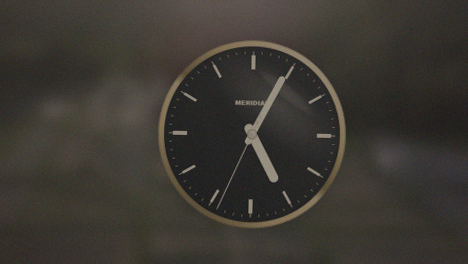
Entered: 5 h 04 min 34 s
